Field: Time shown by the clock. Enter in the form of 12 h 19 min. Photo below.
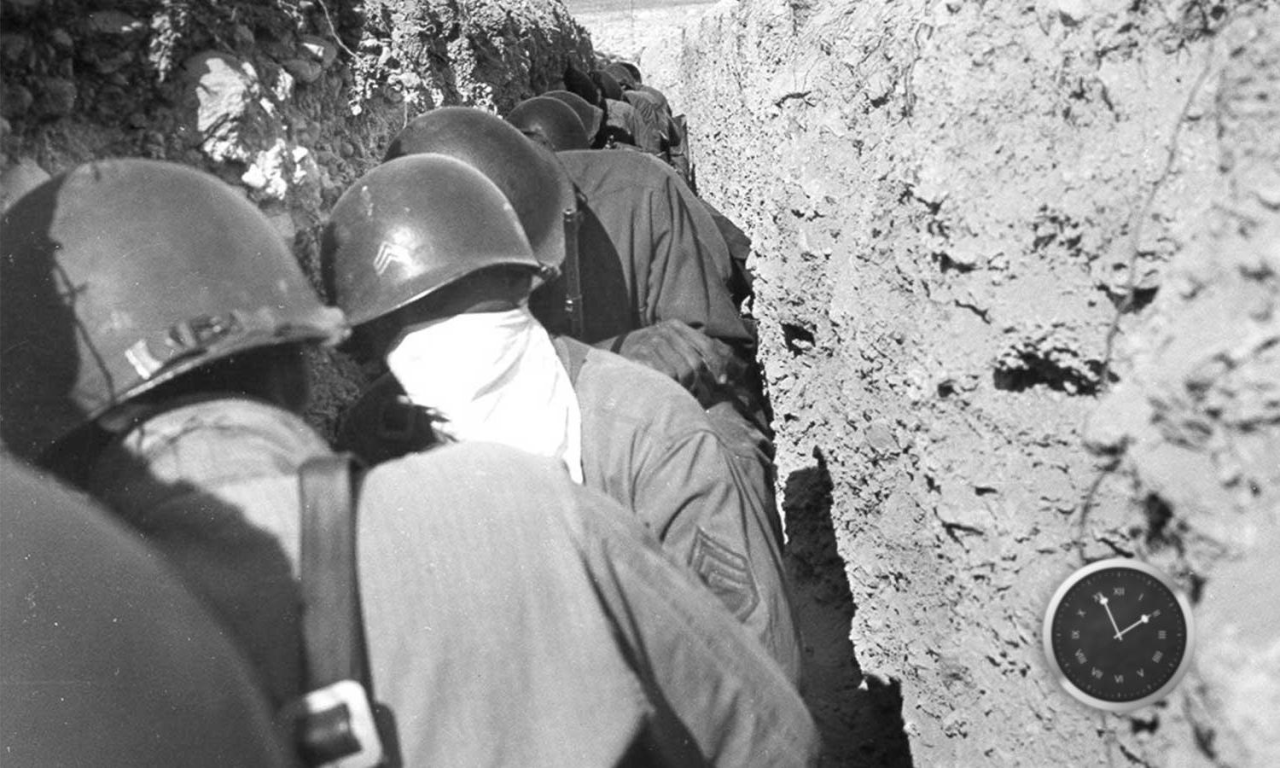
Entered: 1 h 56 min
